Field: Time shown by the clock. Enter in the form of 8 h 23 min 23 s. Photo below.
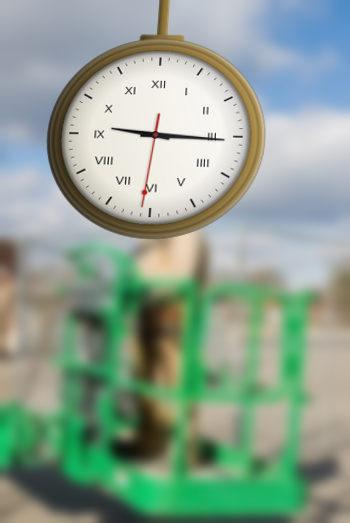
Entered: 9 h 15 min 31 s
